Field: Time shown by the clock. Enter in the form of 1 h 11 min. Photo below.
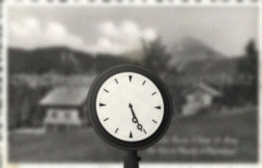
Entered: 5 h 26 min
